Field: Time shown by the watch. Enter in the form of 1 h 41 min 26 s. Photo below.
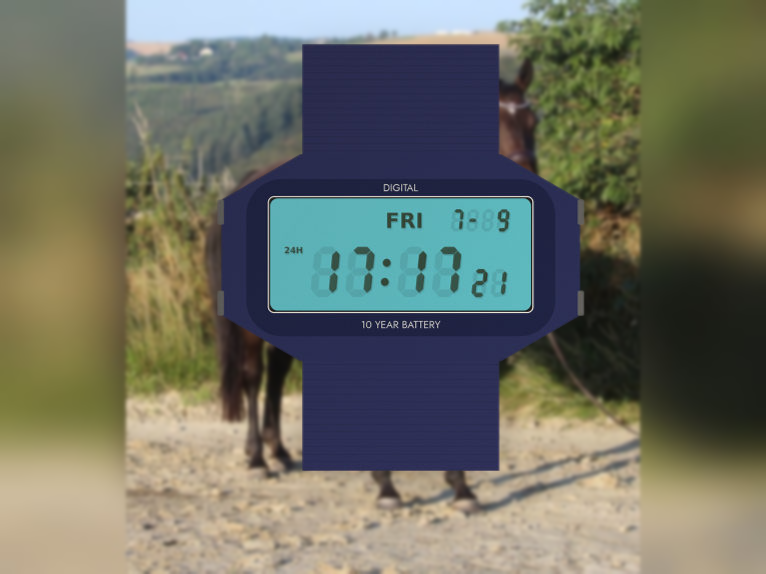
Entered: 17 h 17 min 21 s
